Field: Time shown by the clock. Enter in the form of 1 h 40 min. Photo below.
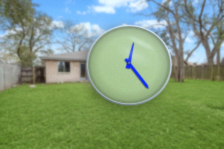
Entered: 12 h 24 min
